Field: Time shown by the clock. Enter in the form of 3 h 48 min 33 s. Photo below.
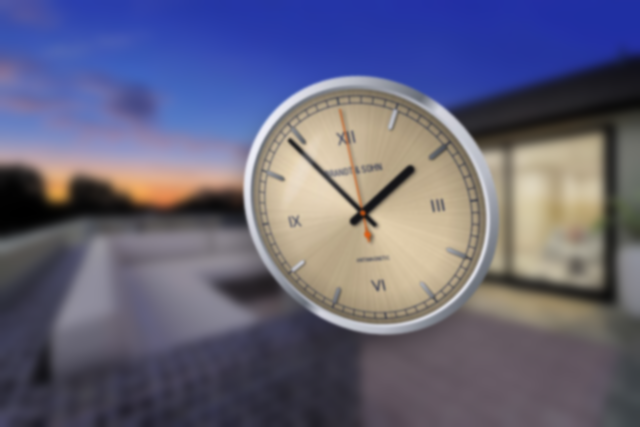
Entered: 1 h 54 min 00 s
